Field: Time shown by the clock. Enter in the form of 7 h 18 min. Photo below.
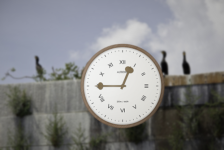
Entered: 12 h 45 min
